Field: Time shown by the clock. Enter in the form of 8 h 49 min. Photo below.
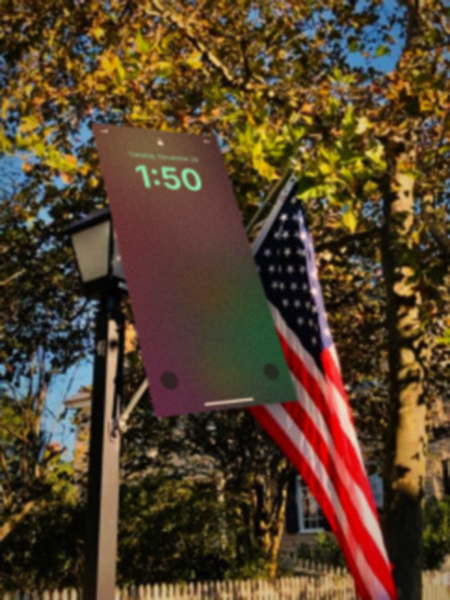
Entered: 1 h 50 min
